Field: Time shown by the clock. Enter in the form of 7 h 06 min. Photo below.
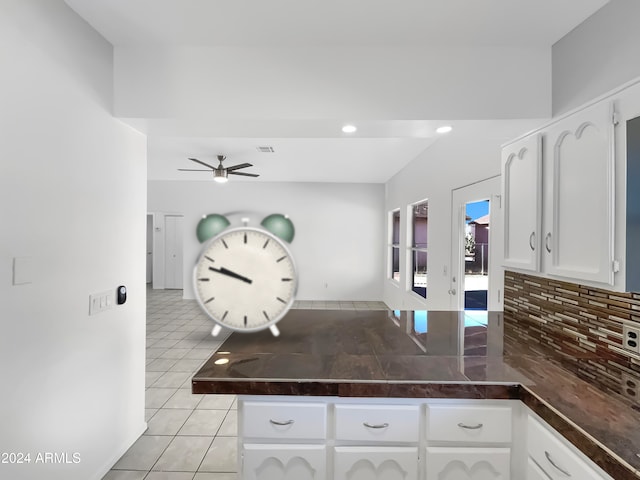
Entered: 9 h 48 min
